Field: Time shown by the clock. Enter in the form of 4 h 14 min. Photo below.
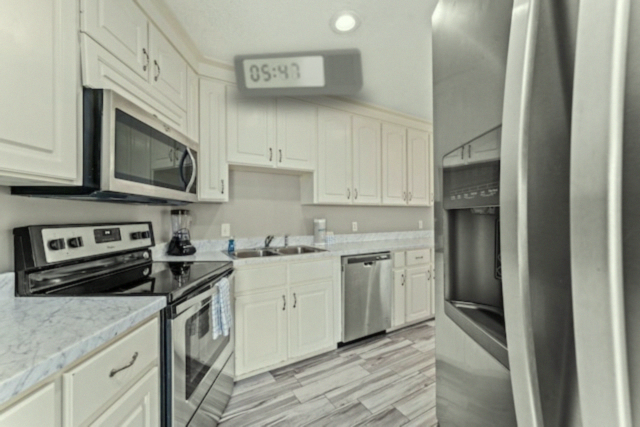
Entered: 5 h 47 min
